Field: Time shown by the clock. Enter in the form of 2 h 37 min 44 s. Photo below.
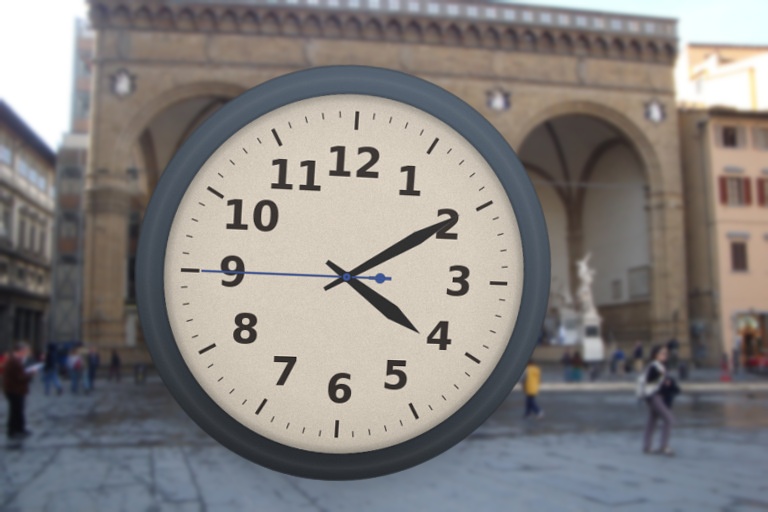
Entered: 4 h 09 min 45 s
